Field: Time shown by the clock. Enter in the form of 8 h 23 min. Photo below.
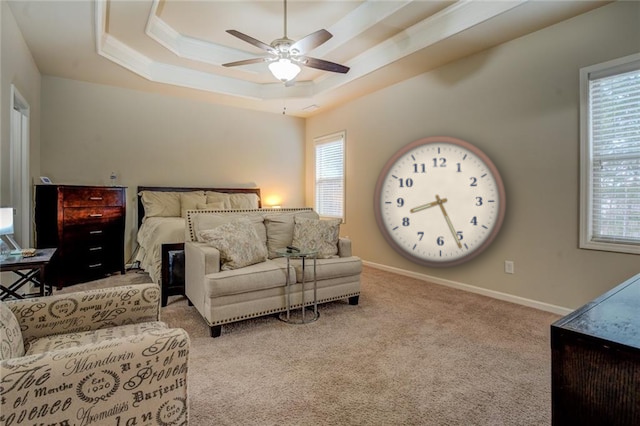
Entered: 8 h 26 min
